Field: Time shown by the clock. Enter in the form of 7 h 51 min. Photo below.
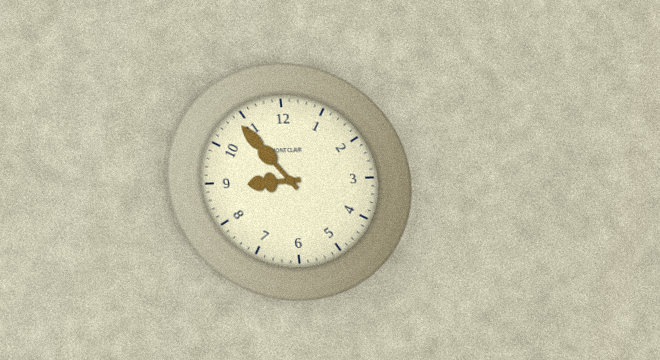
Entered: 8 h 54 min
